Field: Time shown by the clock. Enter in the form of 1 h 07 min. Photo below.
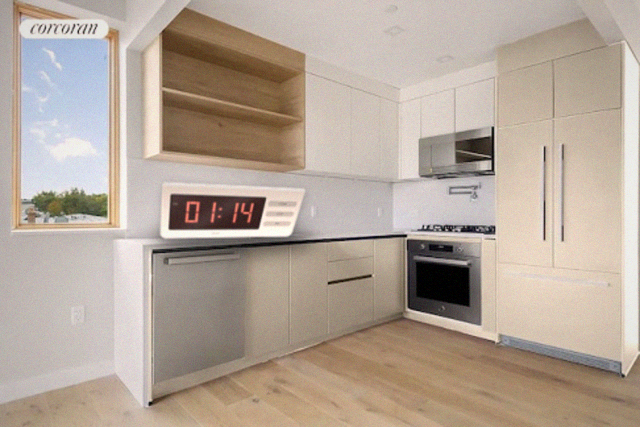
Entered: 1 h 14 min
